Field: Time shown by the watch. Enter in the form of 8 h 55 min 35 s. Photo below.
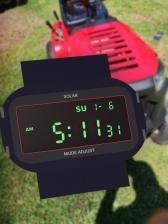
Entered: 5 h 11 min 31 s
